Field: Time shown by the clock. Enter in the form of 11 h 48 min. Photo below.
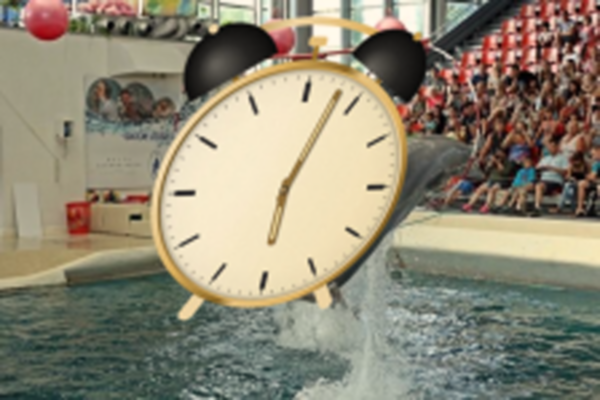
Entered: 6 h 03 min
